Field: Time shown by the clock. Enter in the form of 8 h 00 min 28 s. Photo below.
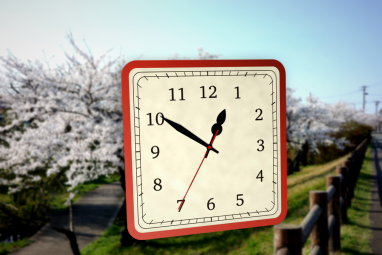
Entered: 12 h 50 min 35 s
